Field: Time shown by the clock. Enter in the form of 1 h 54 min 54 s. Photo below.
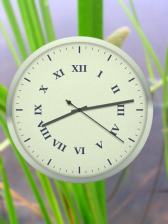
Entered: 8 h 13 min 21 s
